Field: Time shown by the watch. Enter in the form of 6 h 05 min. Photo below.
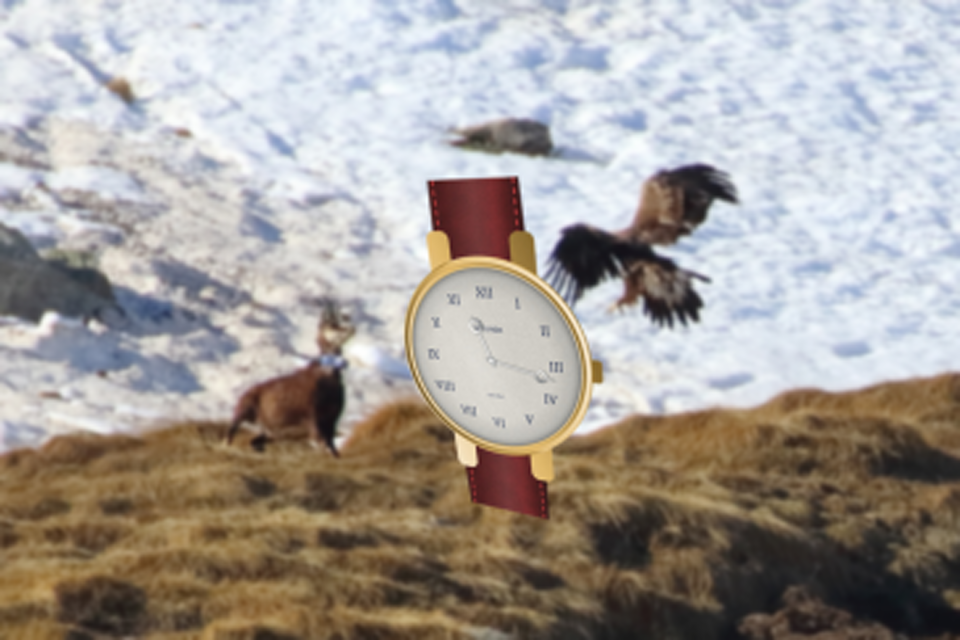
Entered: 11 h 17 min
